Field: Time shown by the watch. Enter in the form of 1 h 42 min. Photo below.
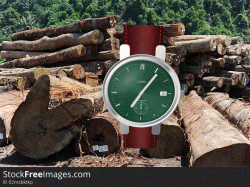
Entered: 7 h 06 min
